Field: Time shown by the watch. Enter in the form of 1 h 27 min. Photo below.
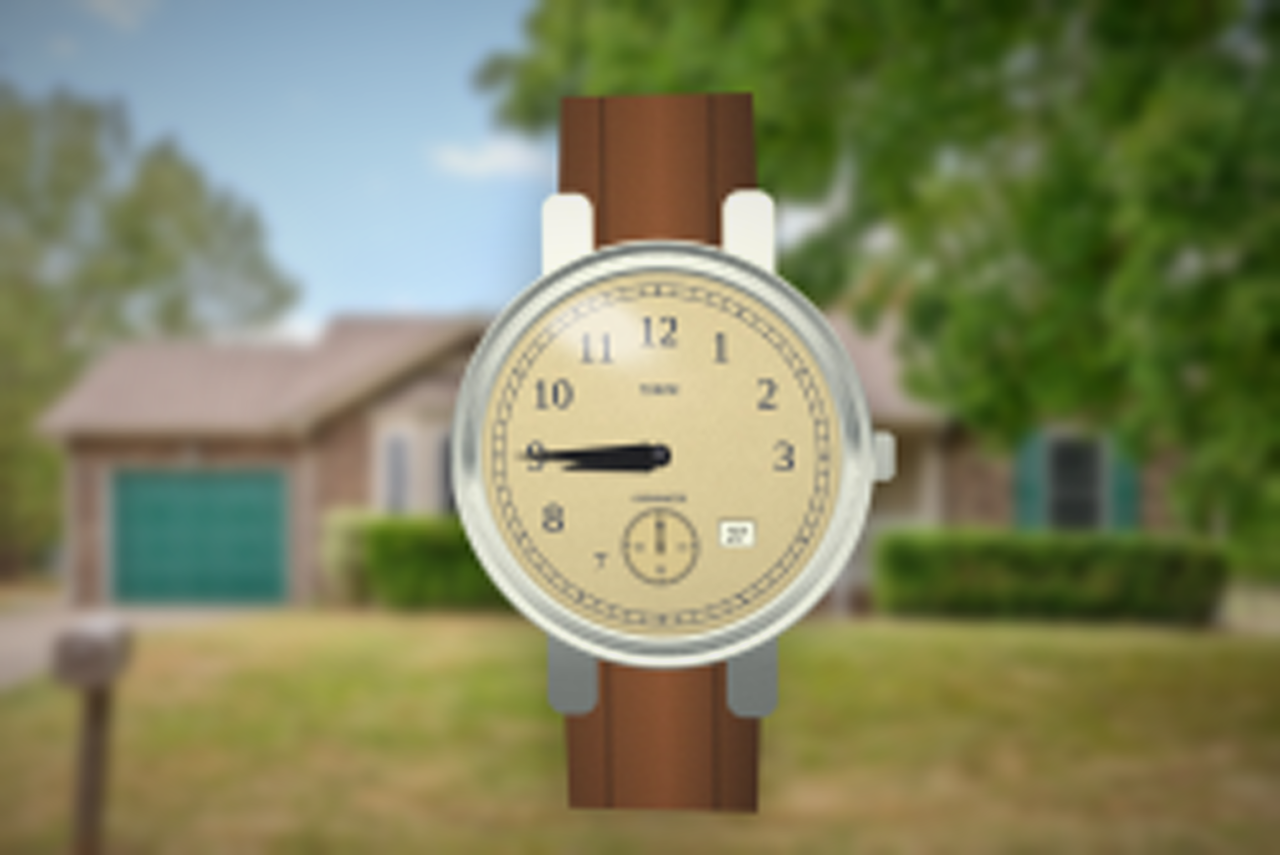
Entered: 8 h 45 min
